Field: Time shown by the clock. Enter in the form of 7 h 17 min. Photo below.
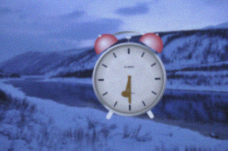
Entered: 6 h 30 min
